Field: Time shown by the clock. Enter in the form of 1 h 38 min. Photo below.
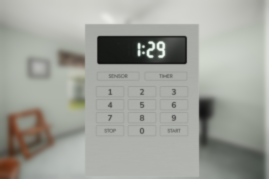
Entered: 1 h 29 min
